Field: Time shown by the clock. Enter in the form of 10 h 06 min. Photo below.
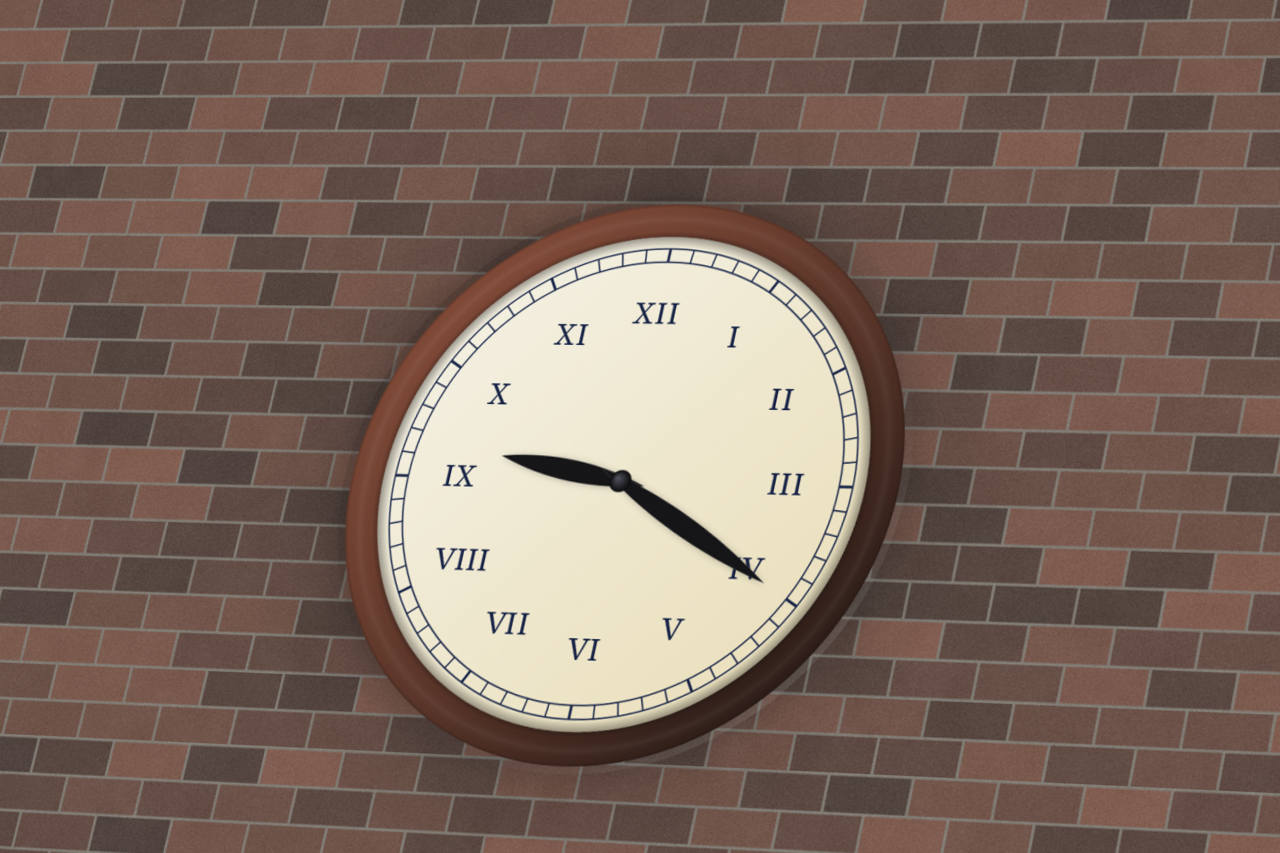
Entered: 9 h 20 min
